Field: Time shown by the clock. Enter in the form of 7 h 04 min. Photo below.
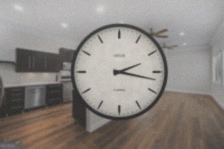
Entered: 2 h 17 min
